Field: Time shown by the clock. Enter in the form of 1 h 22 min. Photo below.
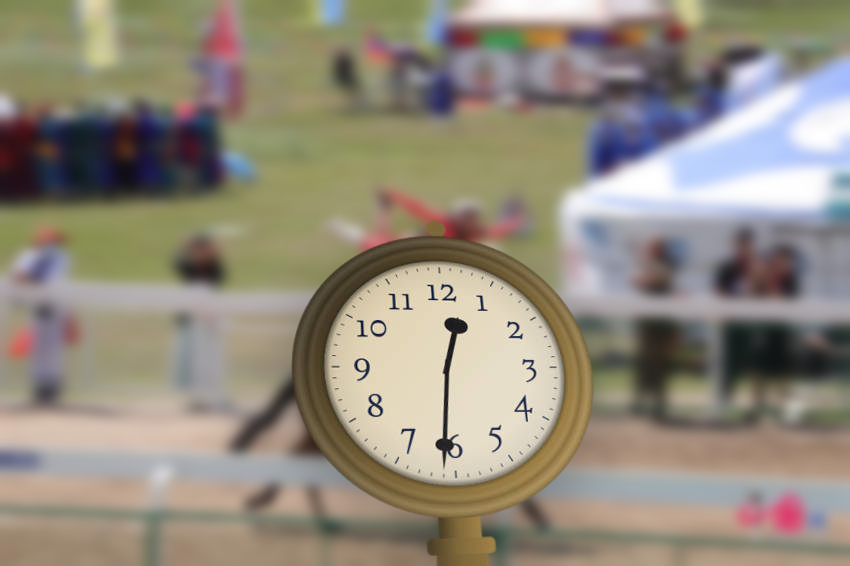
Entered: 12 h 31 min
